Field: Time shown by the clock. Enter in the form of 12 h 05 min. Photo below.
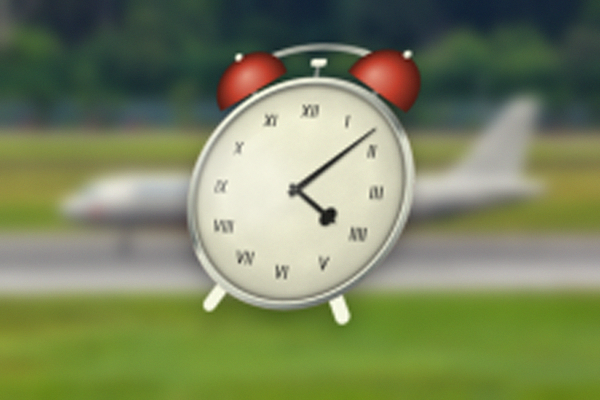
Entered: 4 h 08 min
